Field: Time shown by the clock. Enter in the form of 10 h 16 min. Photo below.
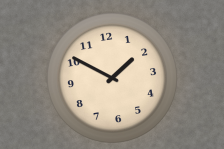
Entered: 1 h 51 min
